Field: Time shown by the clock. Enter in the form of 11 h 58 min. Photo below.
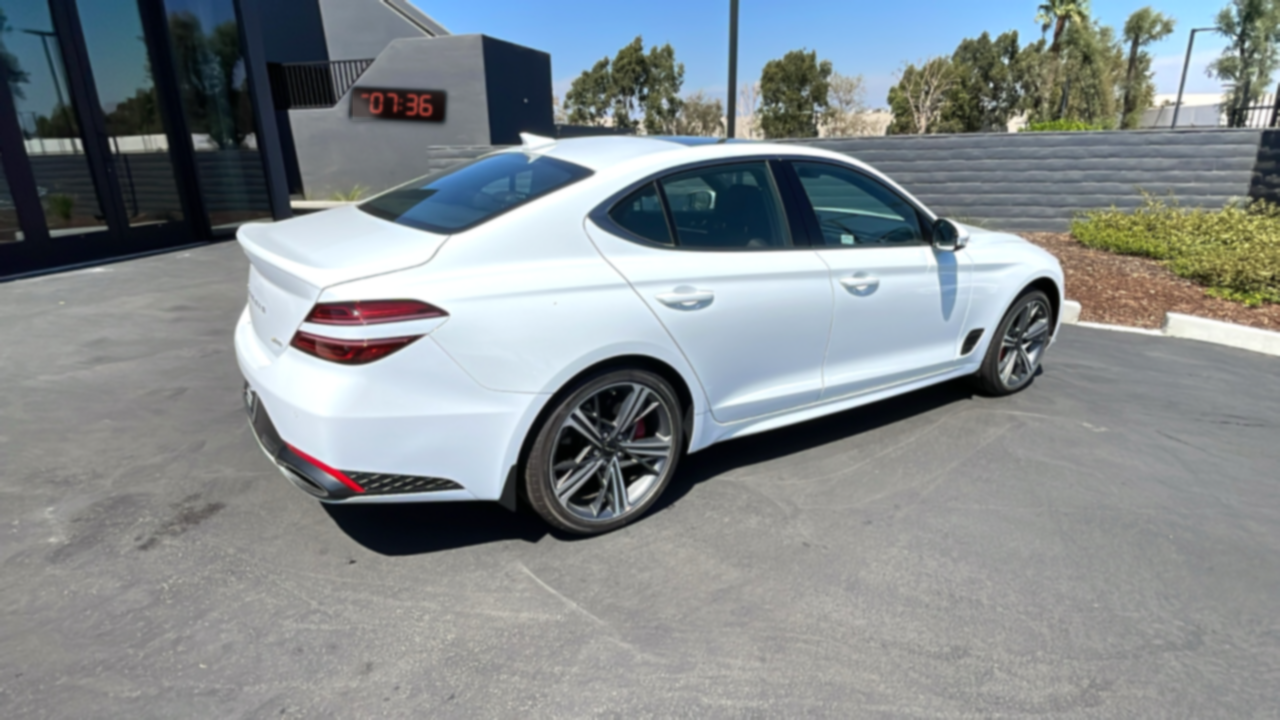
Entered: 7 h 36 min
